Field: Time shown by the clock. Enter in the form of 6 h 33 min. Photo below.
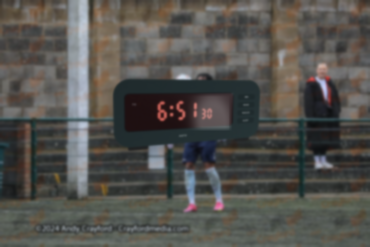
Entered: 6 h 51 min
